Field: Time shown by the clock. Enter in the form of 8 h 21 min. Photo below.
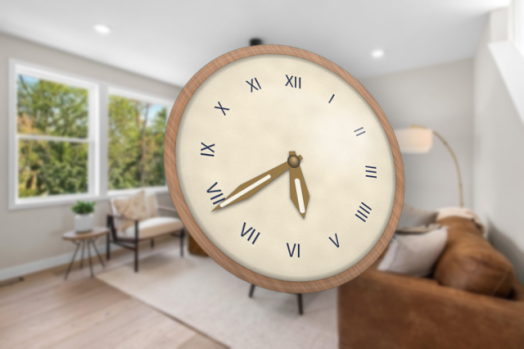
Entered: 5 h 39 min
